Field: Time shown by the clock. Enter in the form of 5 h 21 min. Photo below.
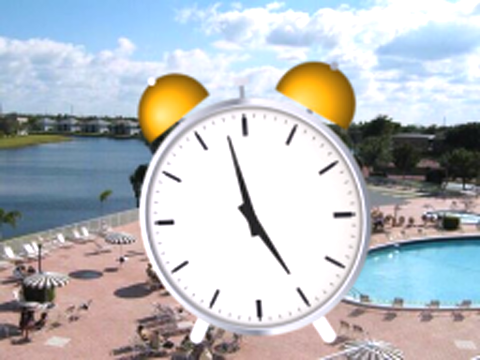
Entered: 4 h 58 min
